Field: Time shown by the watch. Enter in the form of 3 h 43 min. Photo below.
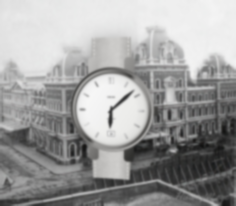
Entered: 6 h 08 min
